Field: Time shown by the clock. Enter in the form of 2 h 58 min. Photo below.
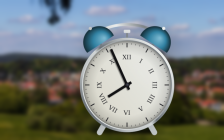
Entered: 7 h 56 min
